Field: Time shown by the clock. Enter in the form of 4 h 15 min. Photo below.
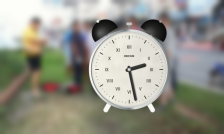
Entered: 2 h 28 min
